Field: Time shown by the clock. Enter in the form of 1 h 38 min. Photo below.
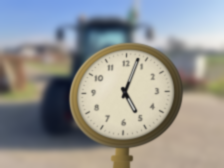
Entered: 5 h 03 min
